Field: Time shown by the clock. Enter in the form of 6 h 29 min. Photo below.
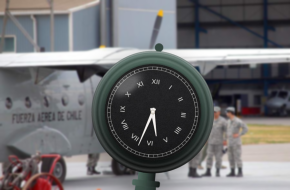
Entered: 5 h 33 min
